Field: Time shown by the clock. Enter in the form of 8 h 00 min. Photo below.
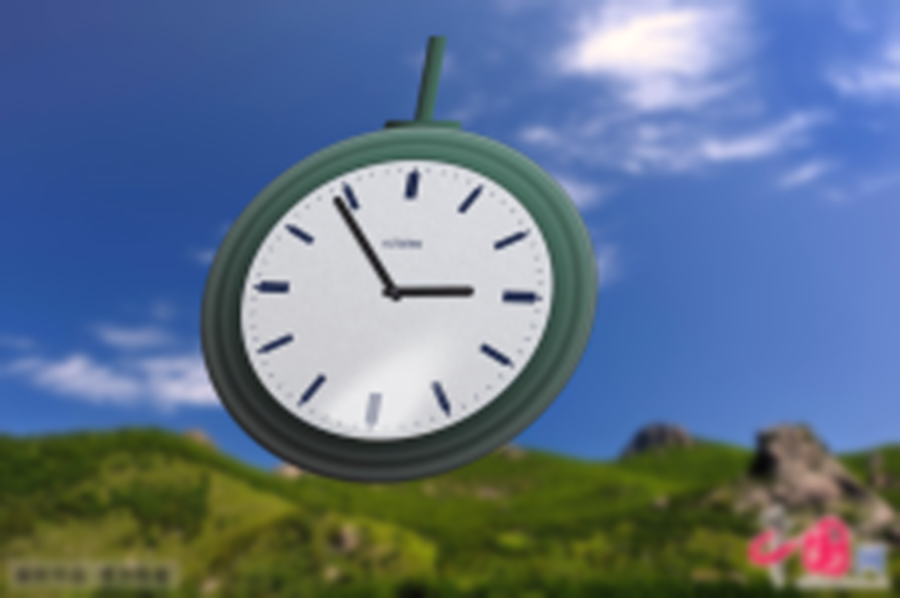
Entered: 2 h 54 min
